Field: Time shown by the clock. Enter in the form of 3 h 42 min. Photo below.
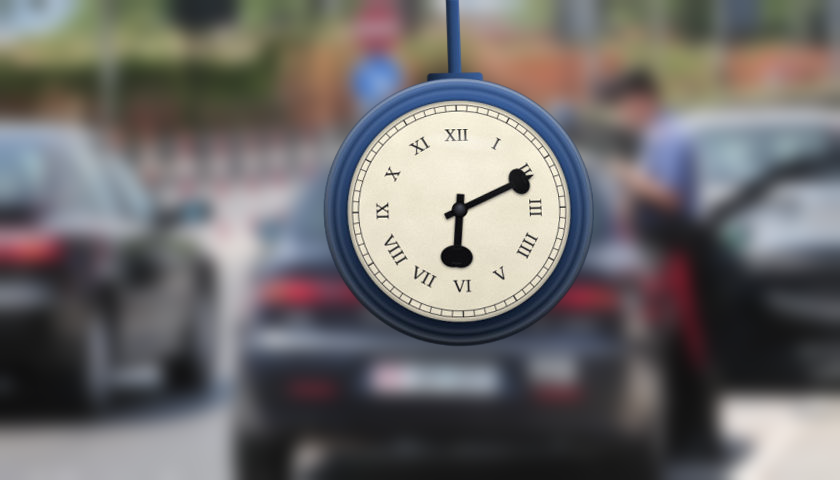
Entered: 6 h 11 min
